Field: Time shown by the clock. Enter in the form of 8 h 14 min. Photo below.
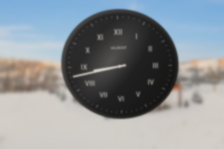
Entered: 8 h 43 min
